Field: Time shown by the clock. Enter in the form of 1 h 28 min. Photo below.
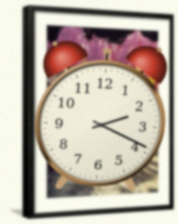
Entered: 2 h 19 min
